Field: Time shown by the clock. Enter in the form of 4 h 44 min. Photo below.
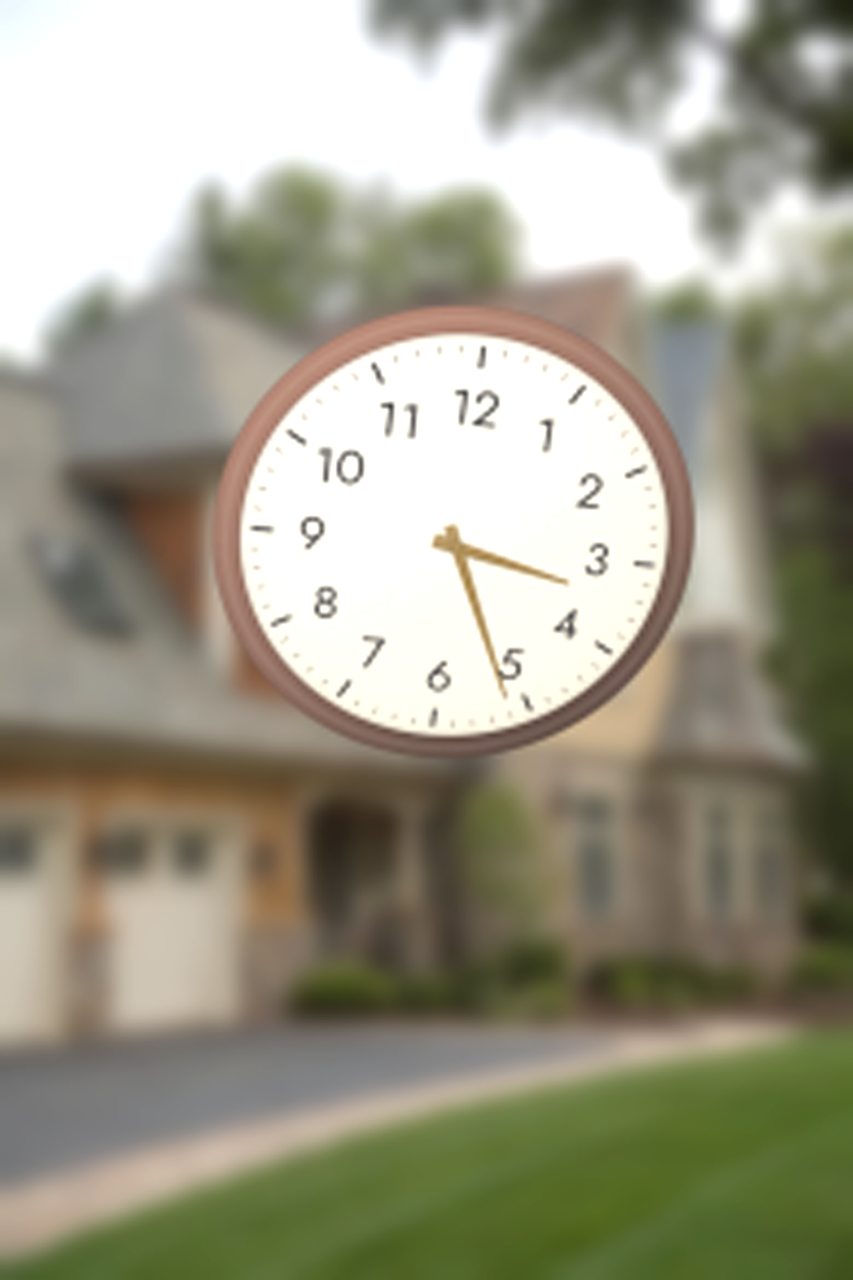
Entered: 3 h 26 min
